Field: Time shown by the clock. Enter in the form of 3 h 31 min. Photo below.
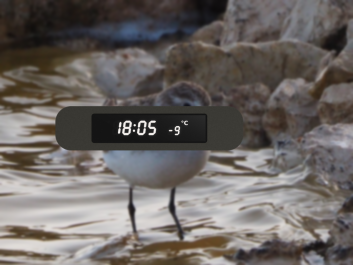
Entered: 18 h 05 min
